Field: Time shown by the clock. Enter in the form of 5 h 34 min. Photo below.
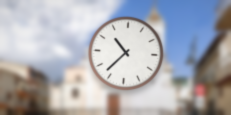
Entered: 10 h 37 min
